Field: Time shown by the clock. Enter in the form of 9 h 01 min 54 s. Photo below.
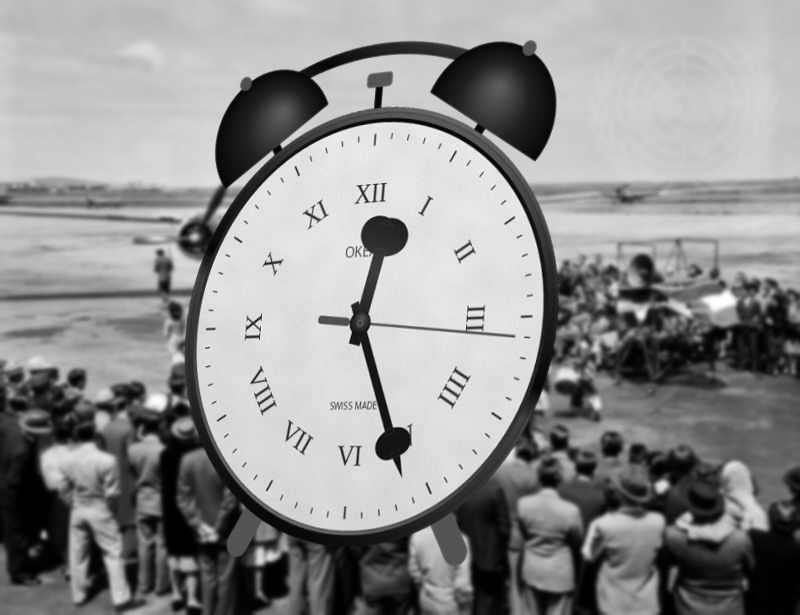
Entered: 12 h 26 min 16 s
